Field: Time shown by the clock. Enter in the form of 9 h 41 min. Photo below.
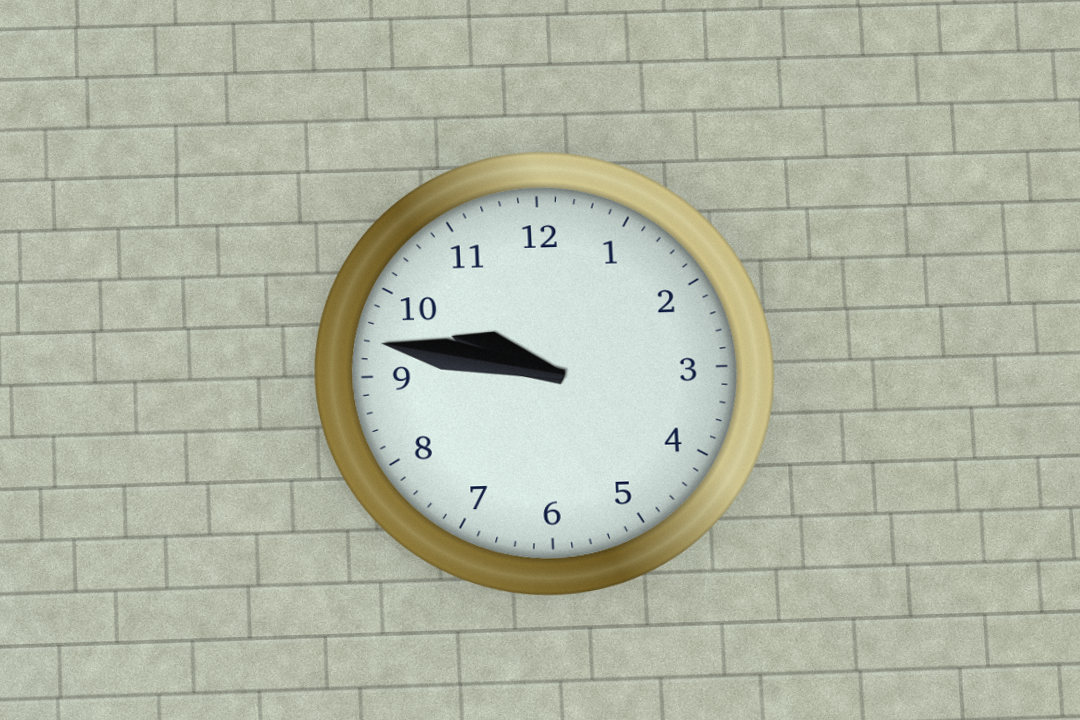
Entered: 9 h 47 min
